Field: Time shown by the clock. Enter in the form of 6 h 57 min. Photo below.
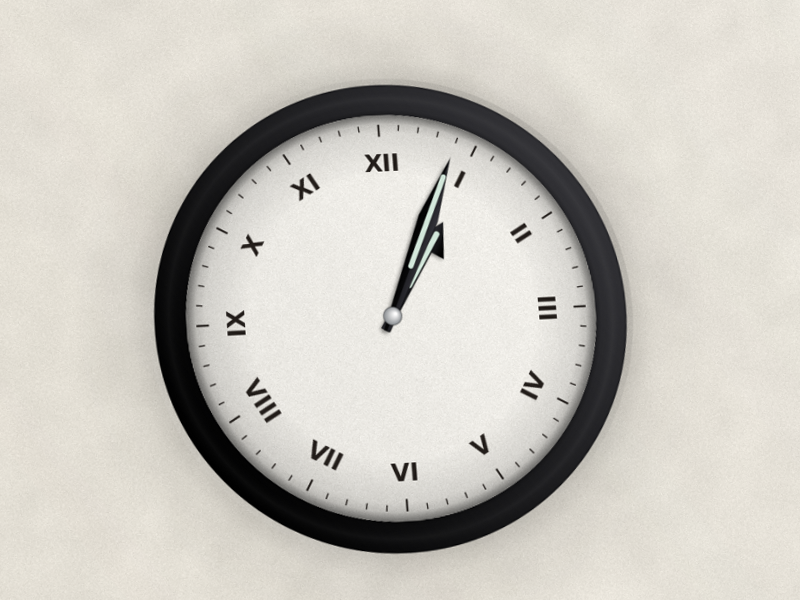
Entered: 1 h 04 min
